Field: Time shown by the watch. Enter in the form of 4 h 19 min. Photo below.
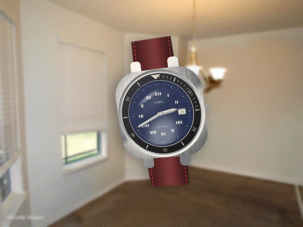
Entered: 2 h 41 min
